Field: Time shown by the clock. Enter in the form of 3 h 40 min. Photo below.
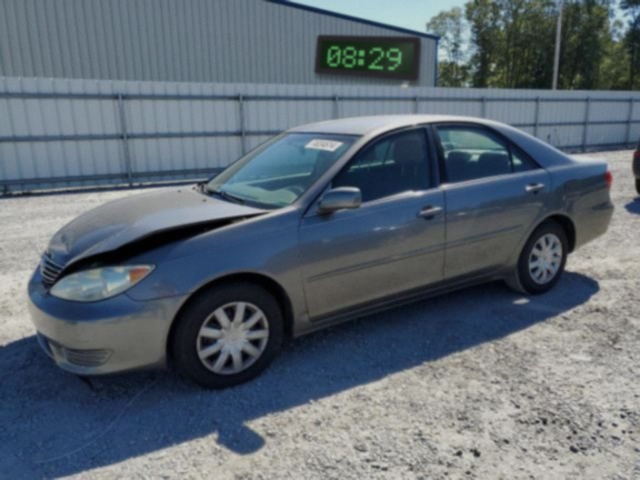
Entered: 8 h 29 min
